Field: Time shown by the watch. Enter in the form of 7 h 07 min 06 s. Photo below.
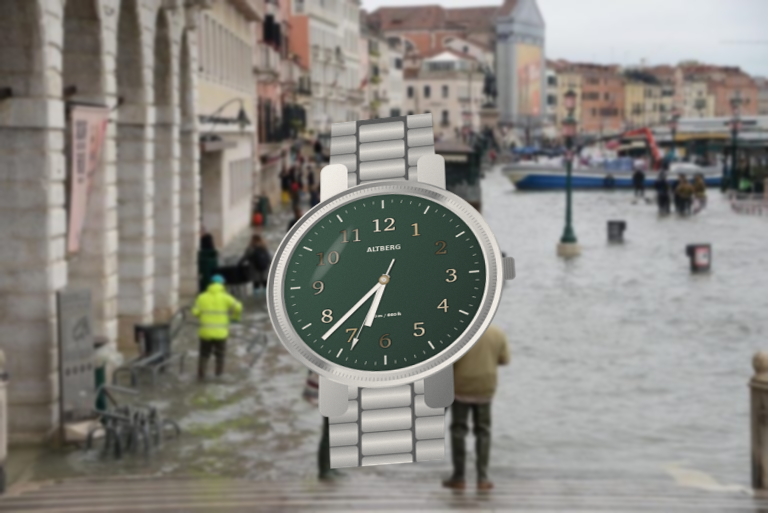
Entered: 6 h 37 min 34 s
